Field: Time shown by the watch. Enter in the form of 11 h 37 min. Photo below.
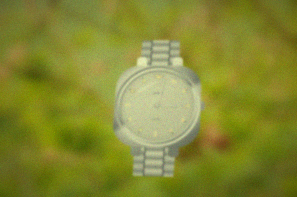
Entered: 3 h 02 min
